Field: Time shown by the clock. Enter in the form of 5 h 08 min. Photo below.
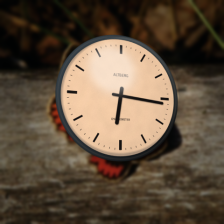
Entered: 6 h 16 min
